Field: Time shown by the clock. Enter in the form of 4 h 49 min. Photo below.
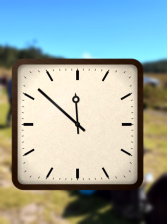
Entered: 11 h 52 min
